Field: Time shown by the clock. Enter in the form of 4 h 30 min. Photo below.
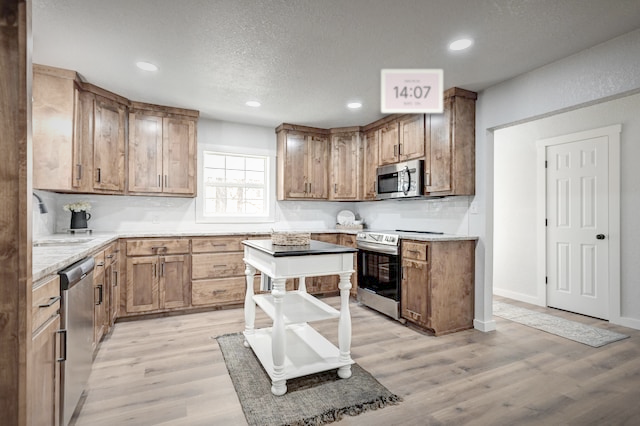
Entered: 14 h 07 min
